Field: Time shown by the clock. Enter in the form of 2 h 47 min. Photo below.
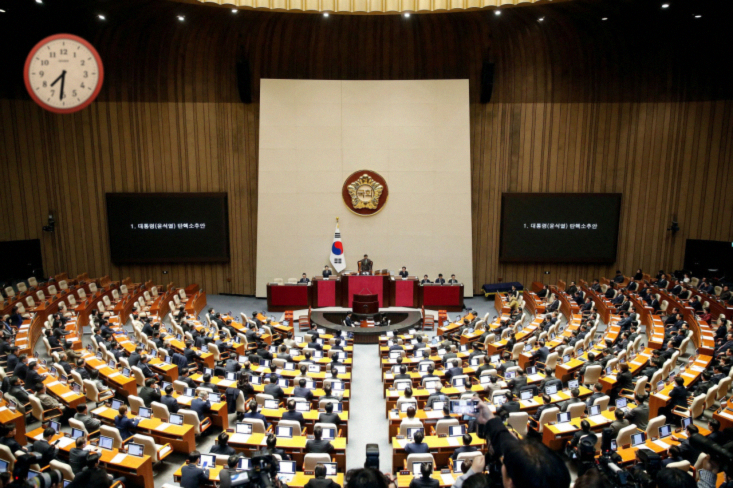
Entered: 7 h 31 min
